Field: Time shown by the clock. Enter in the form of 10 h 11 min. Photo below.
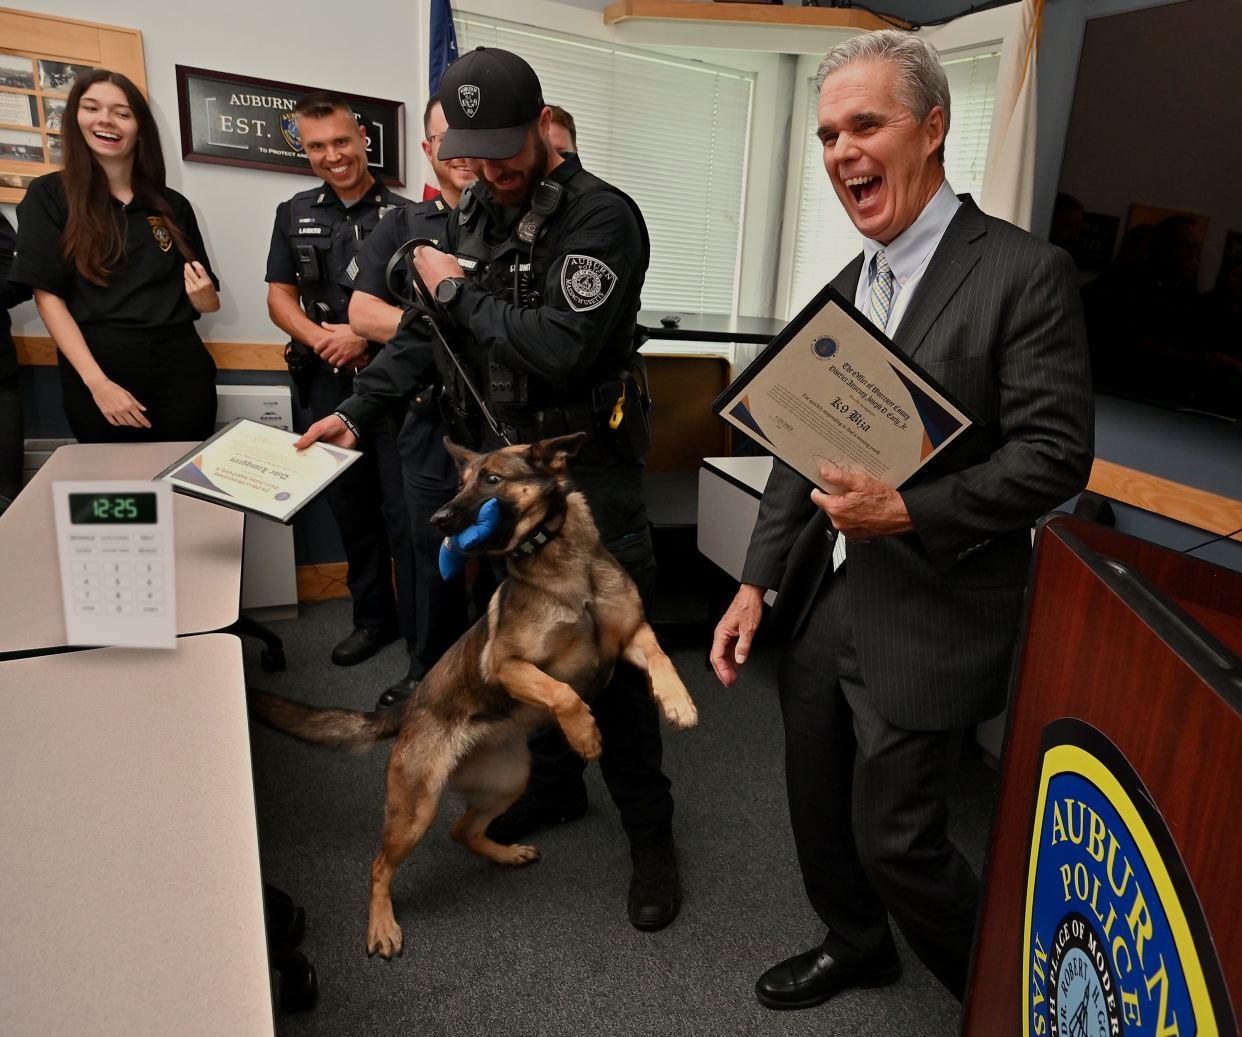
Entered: 12 h 25 min
